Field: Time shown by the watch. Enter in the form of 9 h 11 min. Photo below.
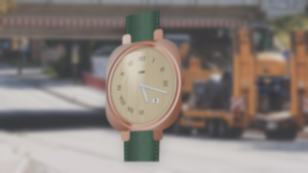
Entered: 5 h 18 min
